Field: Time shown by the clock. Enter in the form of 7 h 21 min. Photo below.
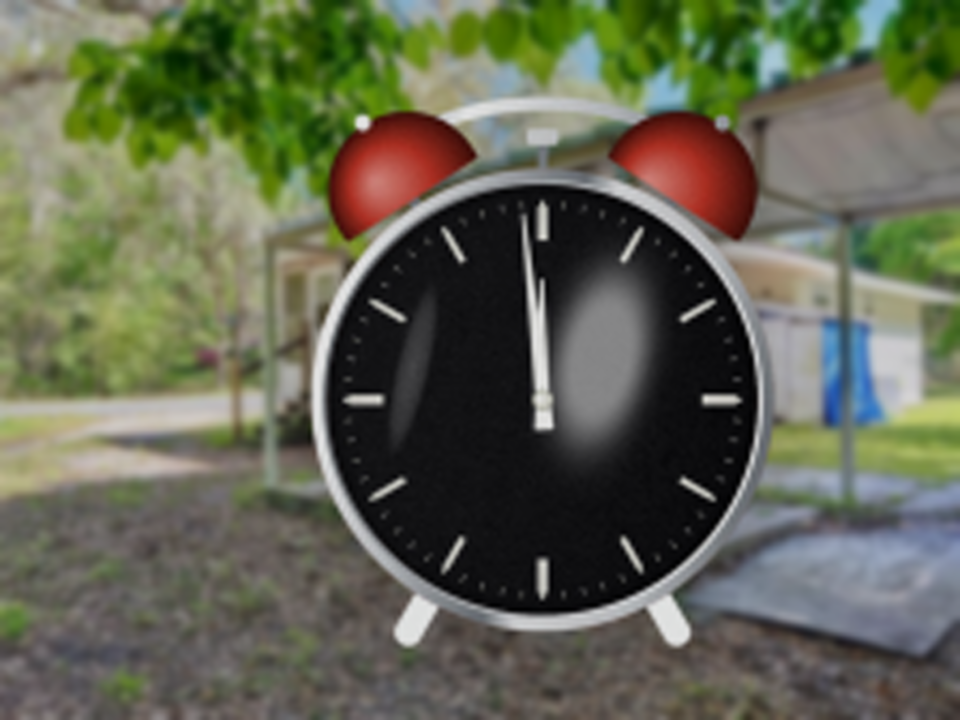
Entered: 11 h 59 min
